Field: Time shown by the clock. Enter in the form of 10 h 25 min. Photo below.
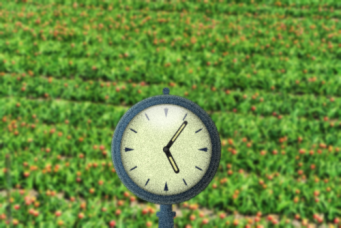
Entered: 5 h 06 min
